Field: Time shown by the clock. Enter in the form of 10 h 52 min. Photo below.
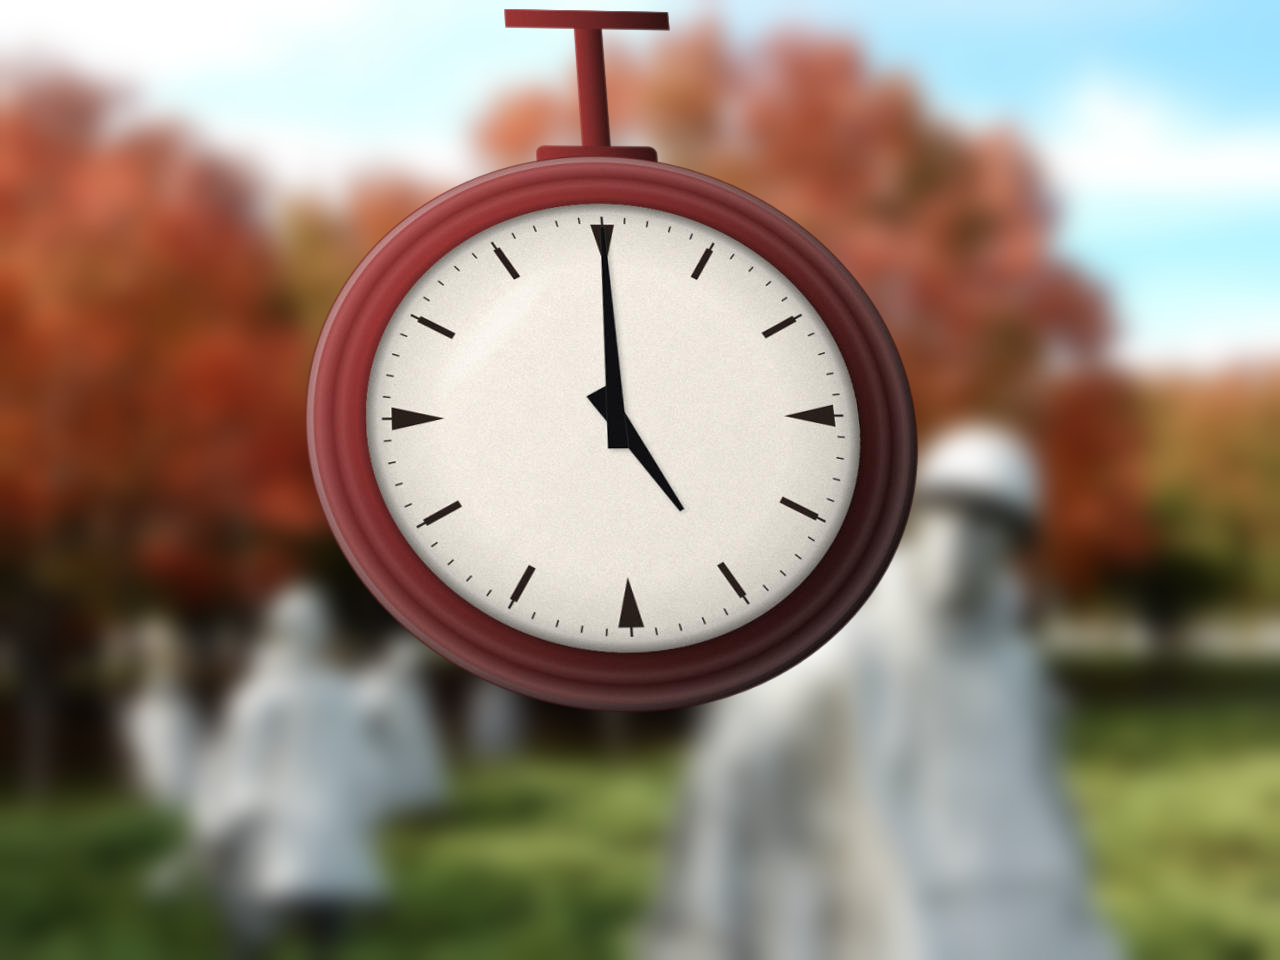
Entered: 5 h 00 min
